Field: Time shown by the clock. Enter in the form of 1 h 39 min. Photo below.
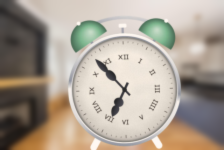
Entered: 6 h 53 min
